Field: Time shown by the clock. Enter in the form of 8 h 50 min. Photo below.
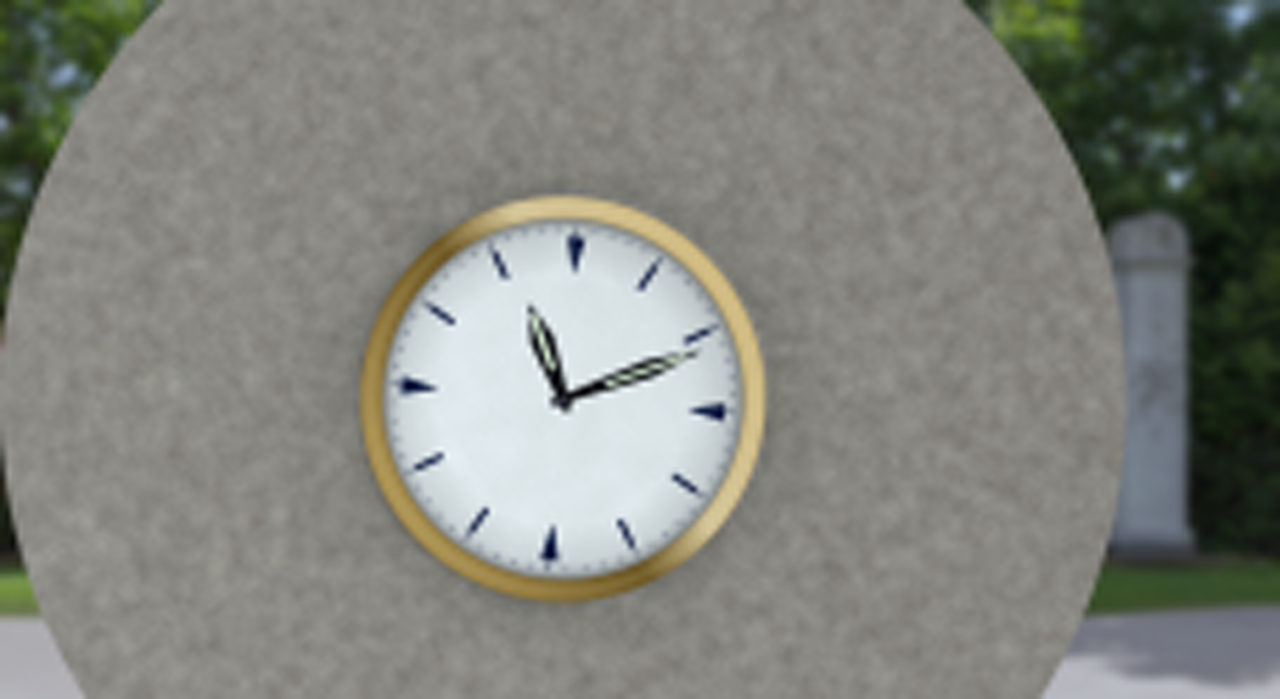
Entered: 11 h 11 min
